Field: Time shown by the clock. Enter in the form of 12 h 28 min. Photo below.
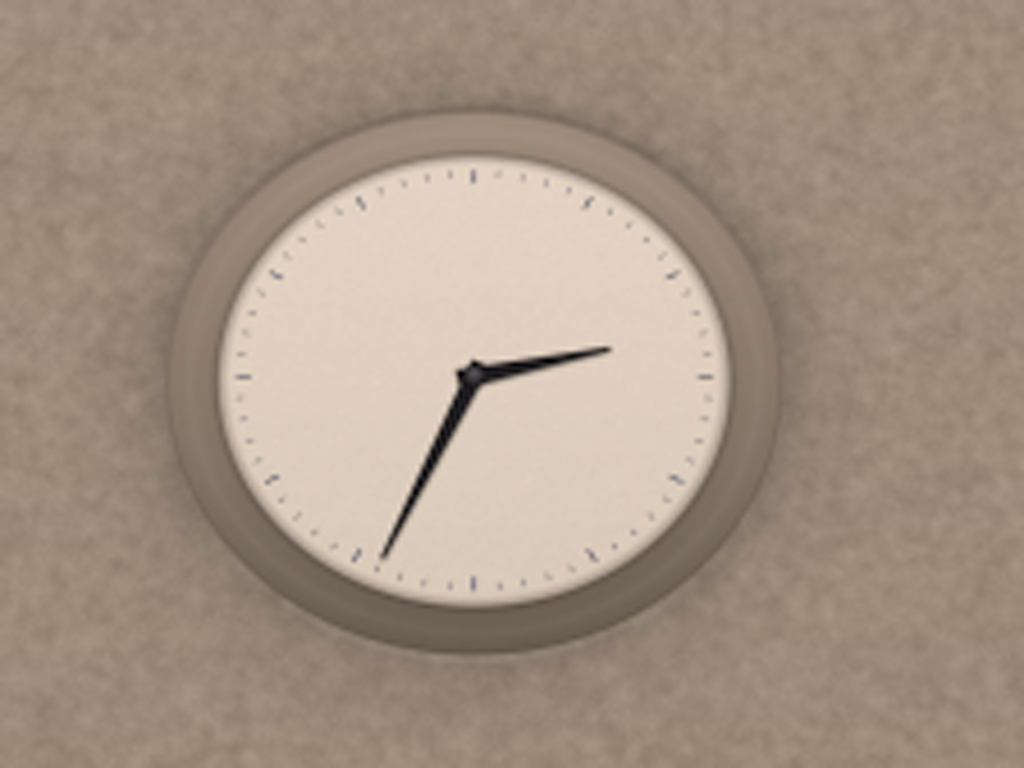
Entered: 2 h 34 min
